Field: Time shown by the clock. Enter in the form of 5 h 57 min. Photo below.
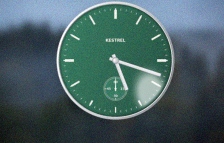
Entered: 5 h 18 min
